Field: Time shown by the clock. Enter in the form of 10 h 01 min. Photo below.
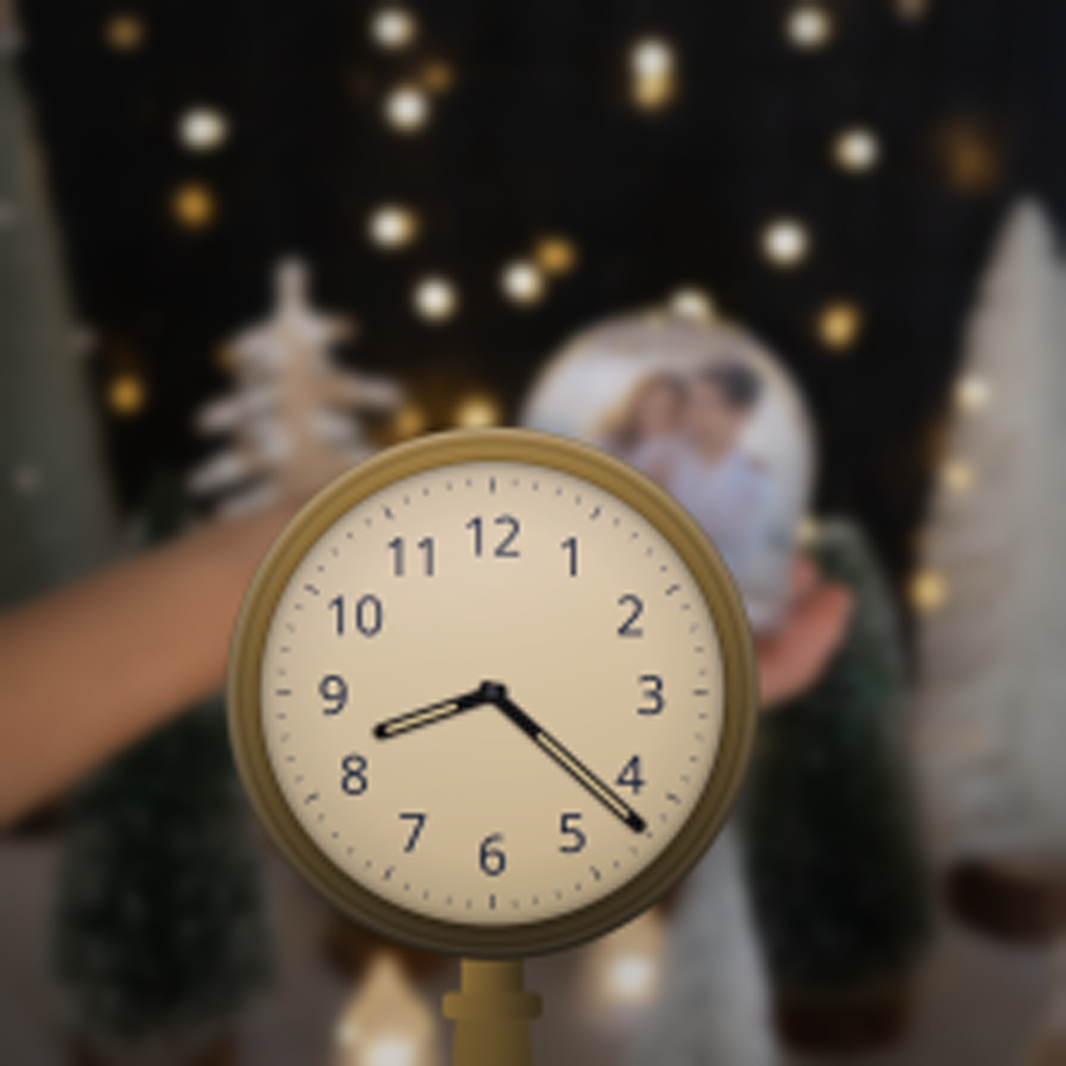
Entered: 8 h 22 min
